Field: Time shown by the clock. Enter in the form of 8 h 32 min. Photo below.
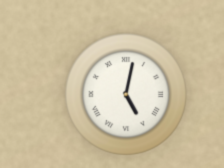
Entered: 5 h 02 min
